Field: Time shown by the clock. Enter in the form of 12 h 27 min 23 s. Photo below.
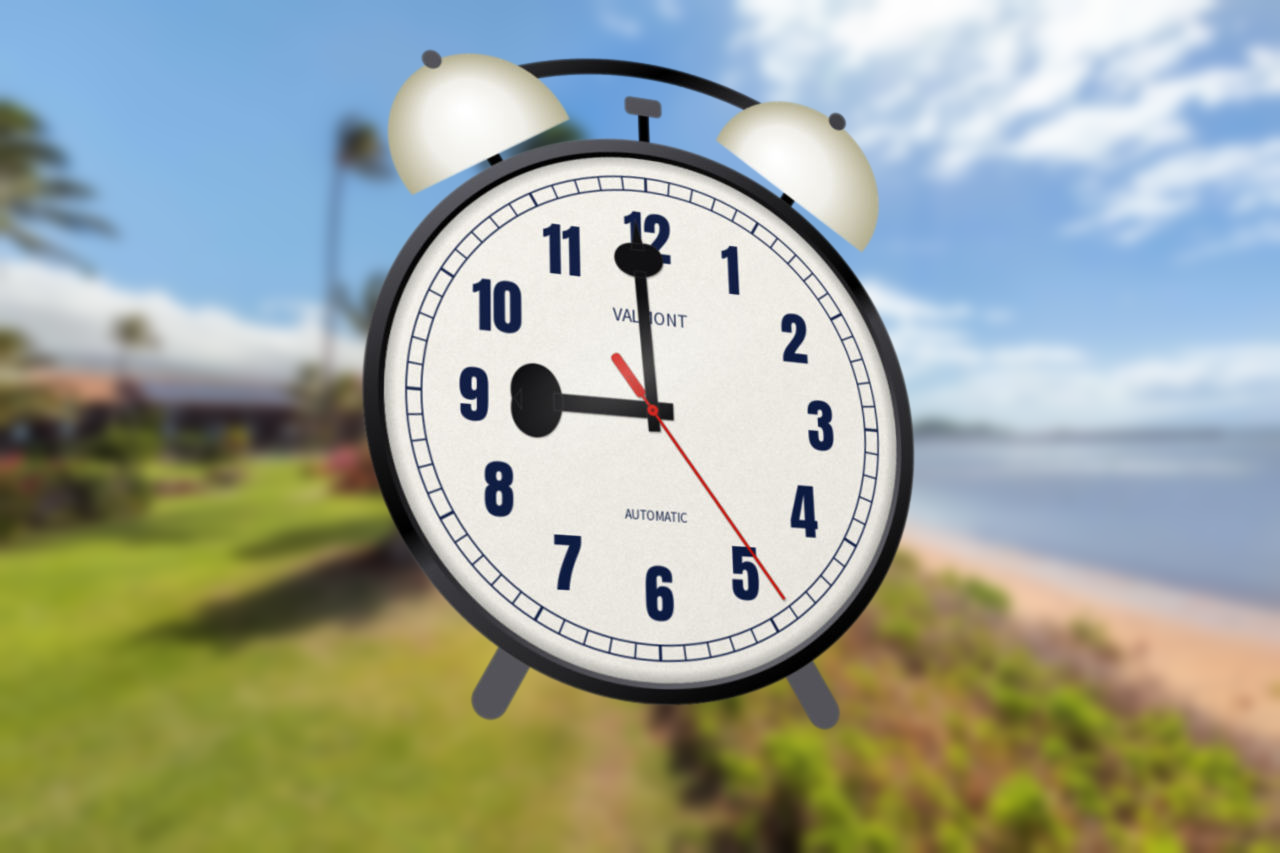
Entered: 8 h 59 min 24 s
